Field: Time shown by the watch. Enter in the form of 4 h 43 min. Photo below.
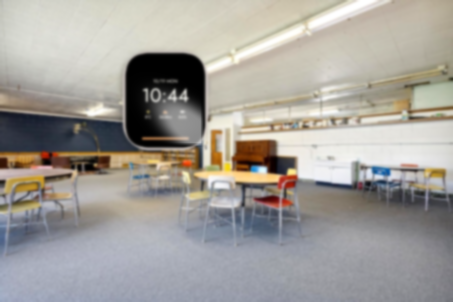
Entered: 10 h 44 min
